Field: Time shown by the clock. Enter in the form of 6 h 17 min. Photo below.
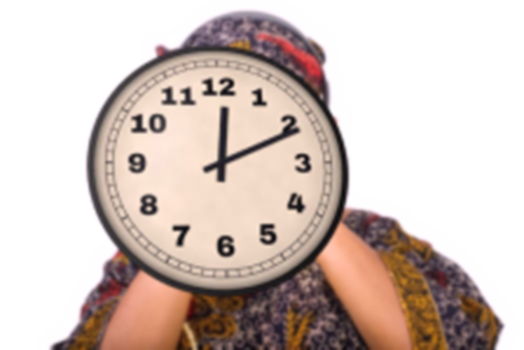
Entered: 12 h 11 min
